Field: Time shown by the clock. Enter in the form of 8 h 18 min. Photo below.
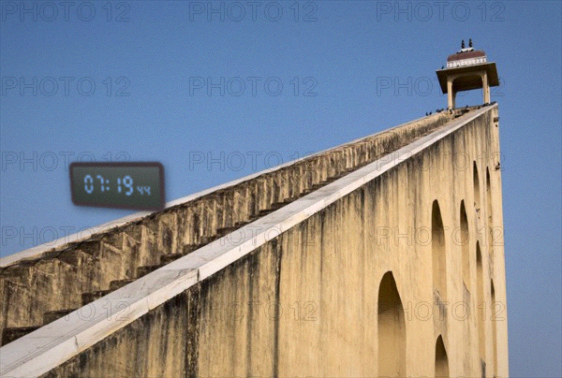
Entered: 7 h 19 min
